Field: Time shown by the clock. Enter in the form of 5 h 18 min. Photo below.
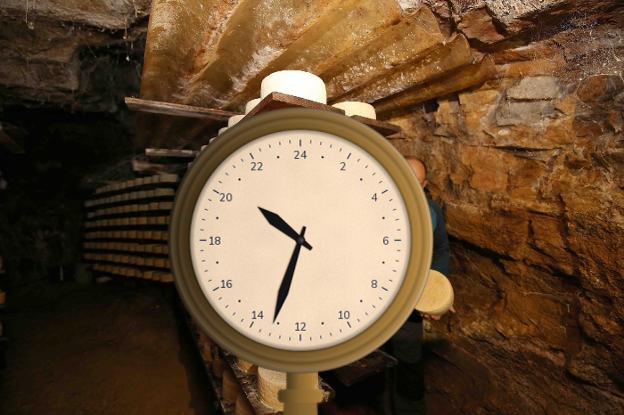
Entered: 20 h 33 min
